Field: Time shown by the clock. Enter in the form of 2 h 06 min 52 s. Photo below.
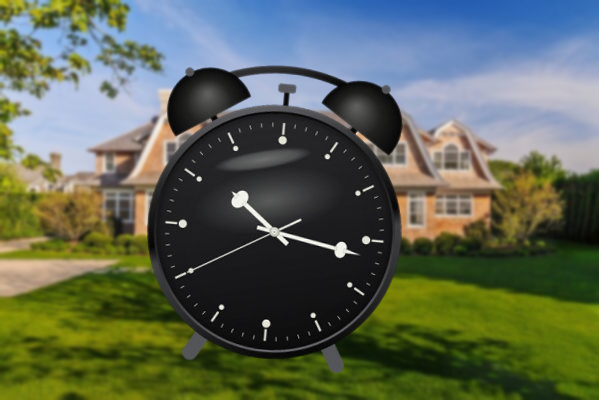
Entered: 10 h 16 min 40 s
